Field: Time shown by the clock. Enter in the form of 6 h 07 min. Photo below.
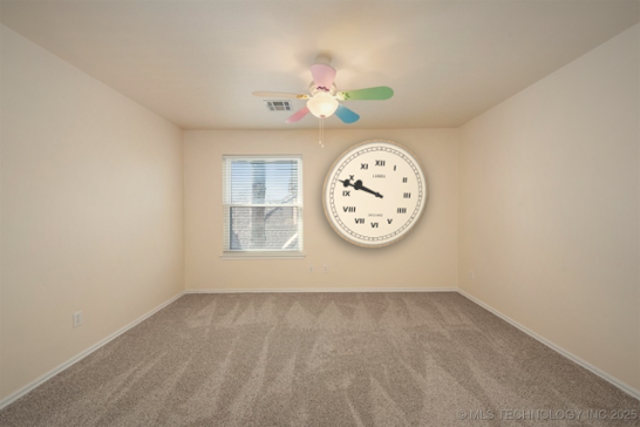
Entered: 9 h 48 min
